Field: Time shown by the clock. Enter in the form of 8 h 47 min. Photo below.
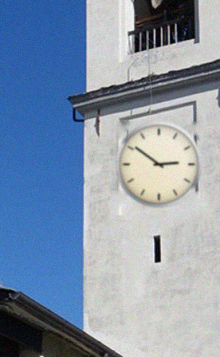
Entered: 2 h 51 min
